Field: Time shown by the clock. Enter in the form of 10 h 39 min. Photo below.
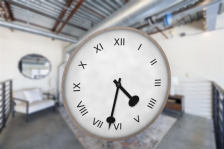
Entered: 4 h 32 min
